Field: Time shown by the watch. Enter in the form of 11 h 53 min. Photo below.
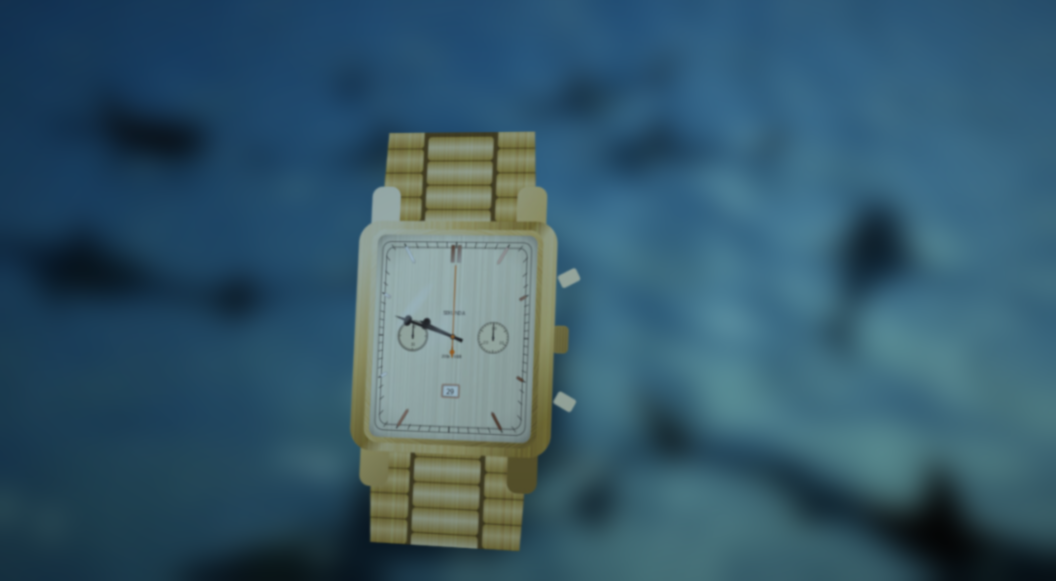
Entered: 9 h 48 min
